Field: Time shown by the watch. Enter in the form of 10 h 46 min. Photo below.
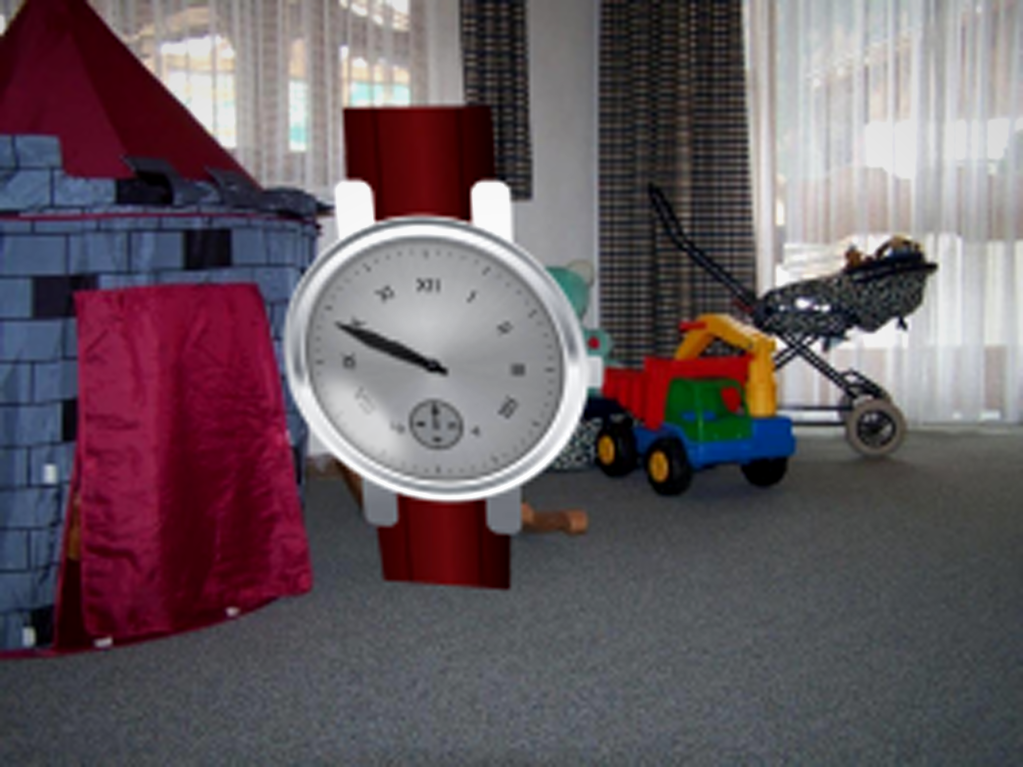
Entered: 9 h 49 min
